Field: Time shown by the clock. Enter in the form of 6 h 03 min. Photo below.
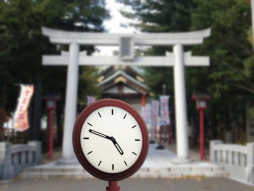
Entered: 4 h 48 min
